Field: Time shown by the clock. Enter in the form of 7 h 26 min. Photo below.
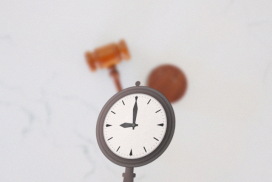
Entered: 9 h 00 min
